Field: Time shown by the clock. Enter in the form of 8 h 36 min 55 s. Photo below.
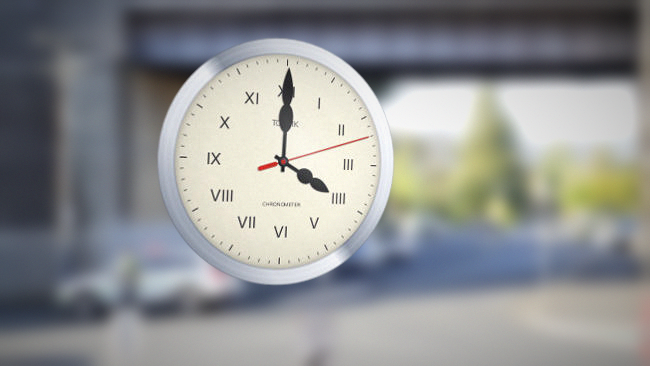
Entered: 4 h 00 min 12 s
